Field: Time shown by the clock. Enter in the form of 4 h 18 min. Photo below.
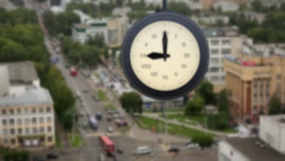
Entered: 9 h 00 min
